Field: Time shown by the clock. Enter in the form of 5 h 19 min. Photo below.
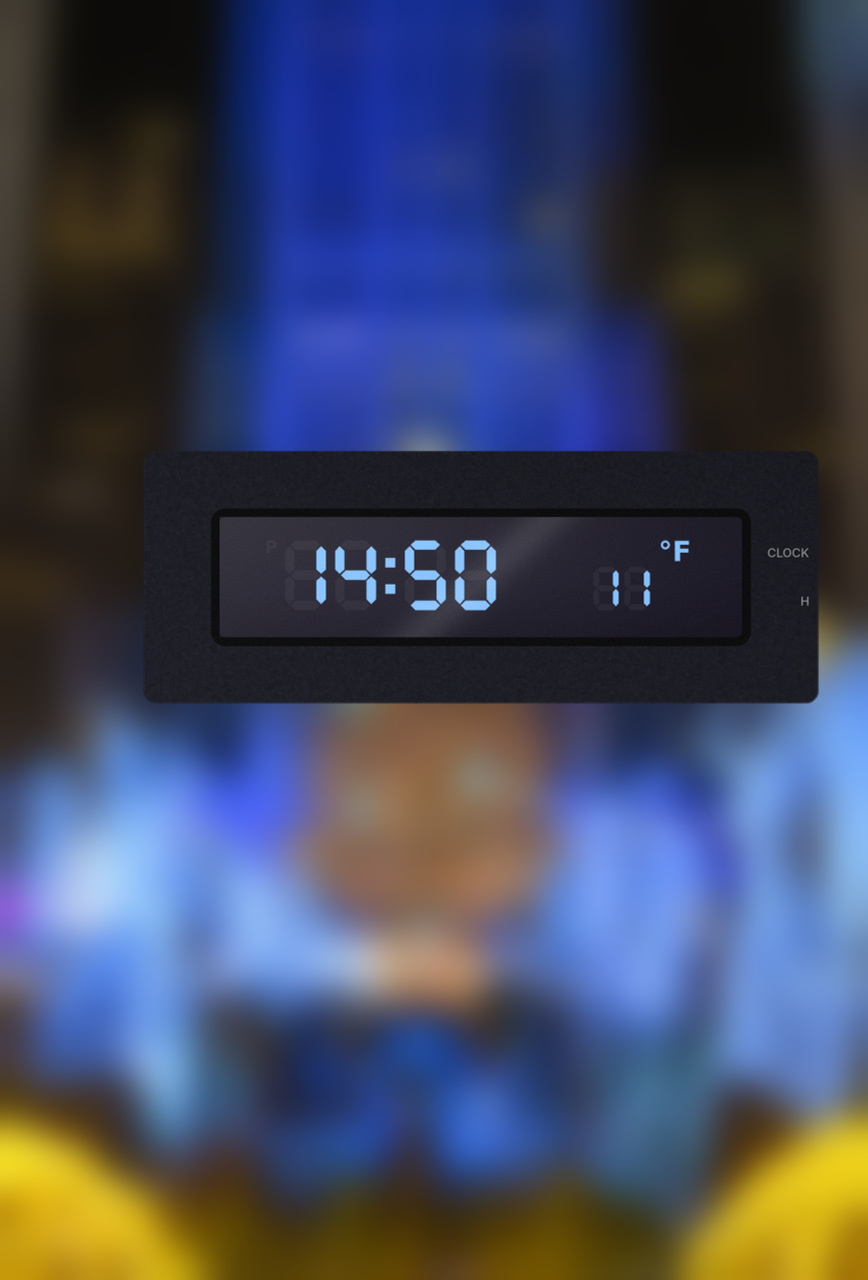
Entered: 14 h 50 min
